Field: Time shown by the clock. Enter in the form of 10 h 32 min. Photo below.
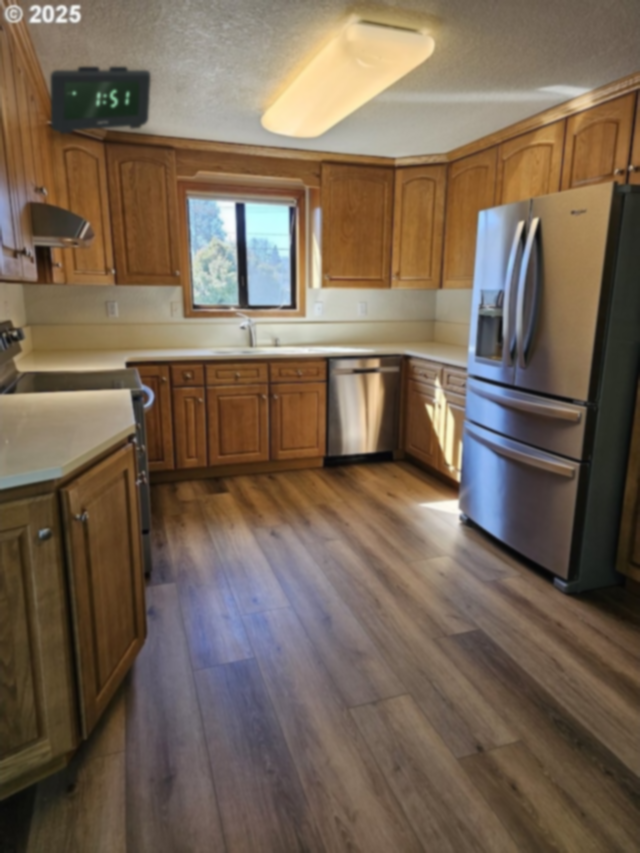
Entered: 1 h 51 min
